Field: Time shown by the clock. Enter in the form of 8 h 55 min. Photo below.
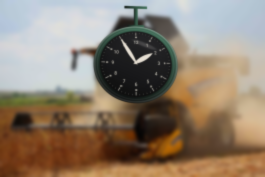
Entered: 1 h 55 min
